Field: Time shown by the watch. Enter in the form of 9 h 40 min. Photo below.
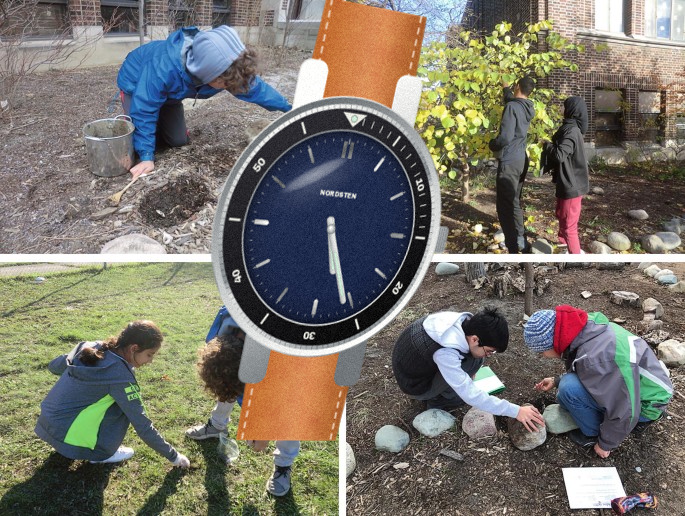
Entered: 5 h 26 min
